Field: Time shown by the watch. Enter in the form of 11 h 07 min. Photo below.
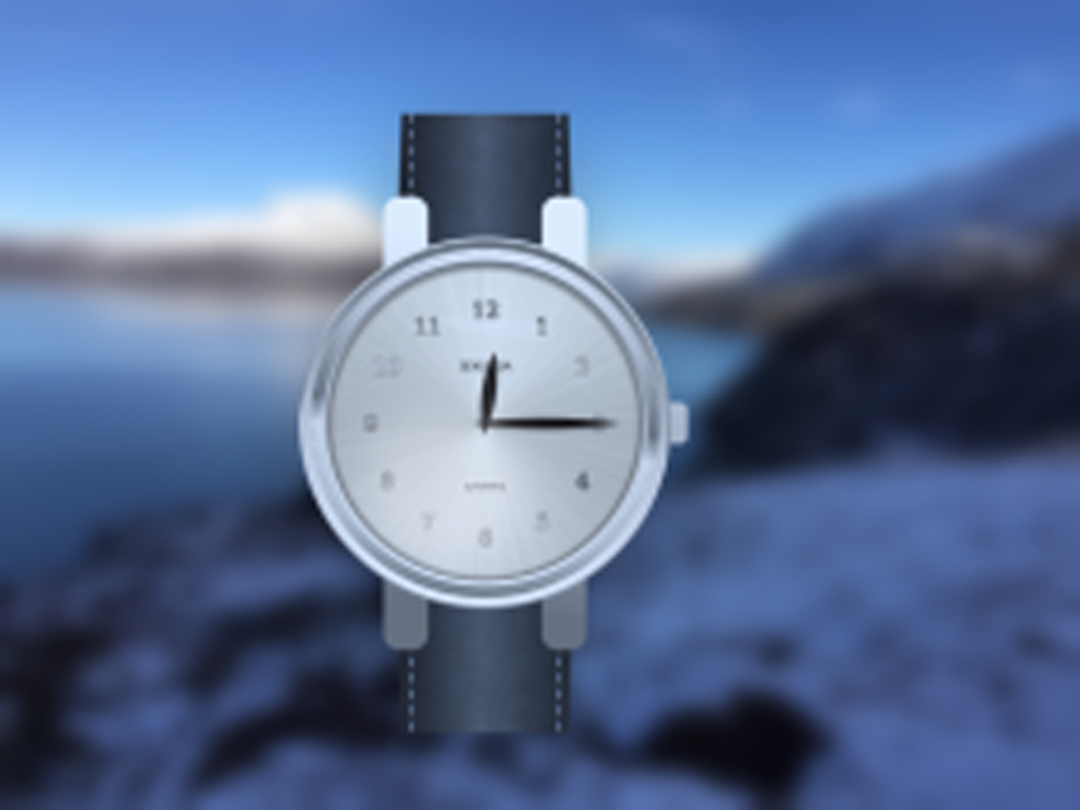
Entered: 12 h 15 min
